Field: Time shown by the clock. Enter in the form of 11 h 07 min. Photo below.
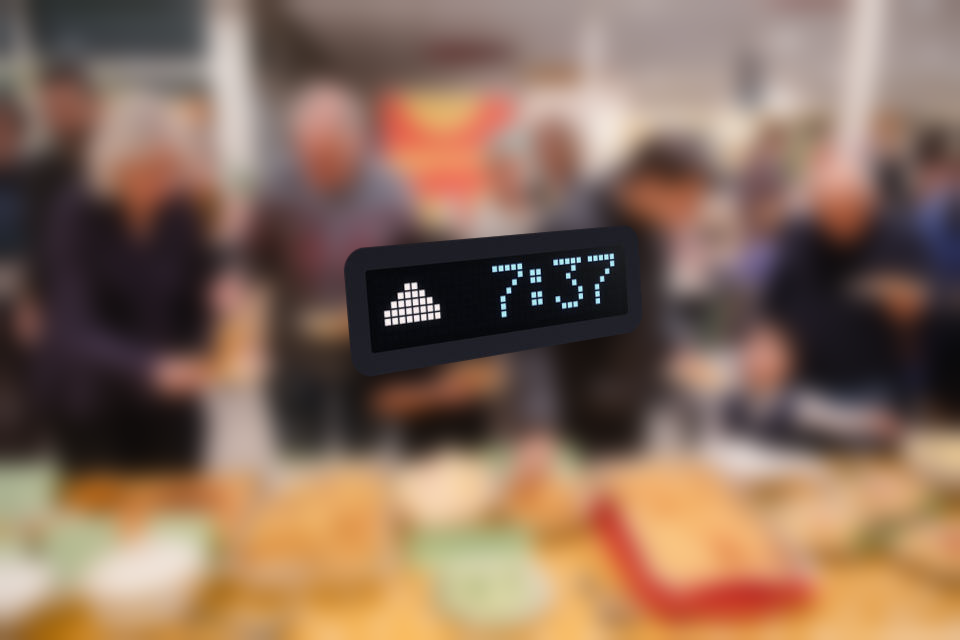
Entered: 7 h 37 min
